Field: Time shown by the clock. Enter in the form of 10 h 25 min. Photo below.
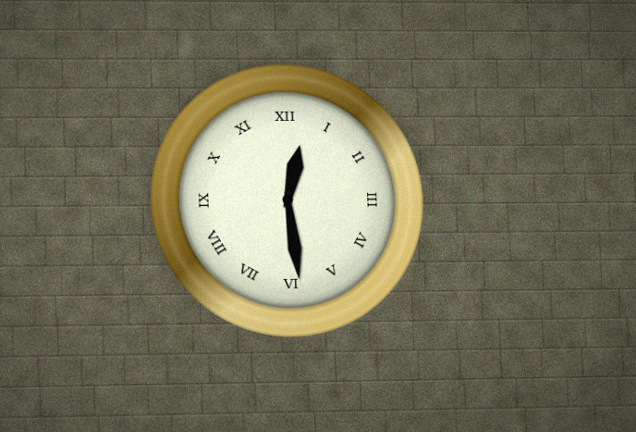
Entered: 12 h 29 min
